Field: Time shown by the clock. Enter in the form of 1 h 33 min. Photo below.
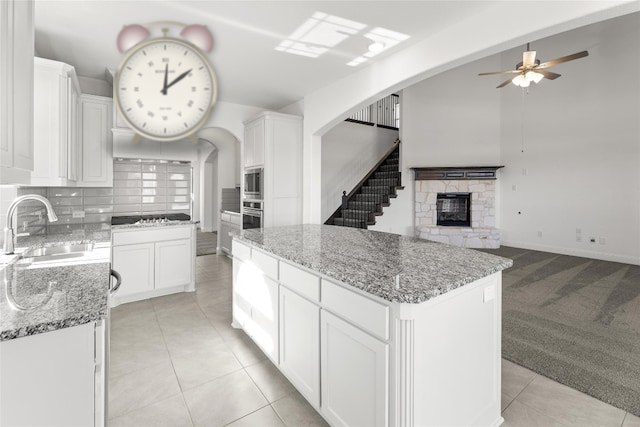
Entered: 12 h 09 min
